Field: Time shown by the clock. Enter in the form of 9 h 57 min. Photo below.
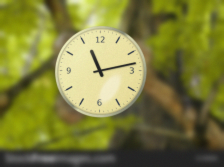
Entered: 11 h 13 min
